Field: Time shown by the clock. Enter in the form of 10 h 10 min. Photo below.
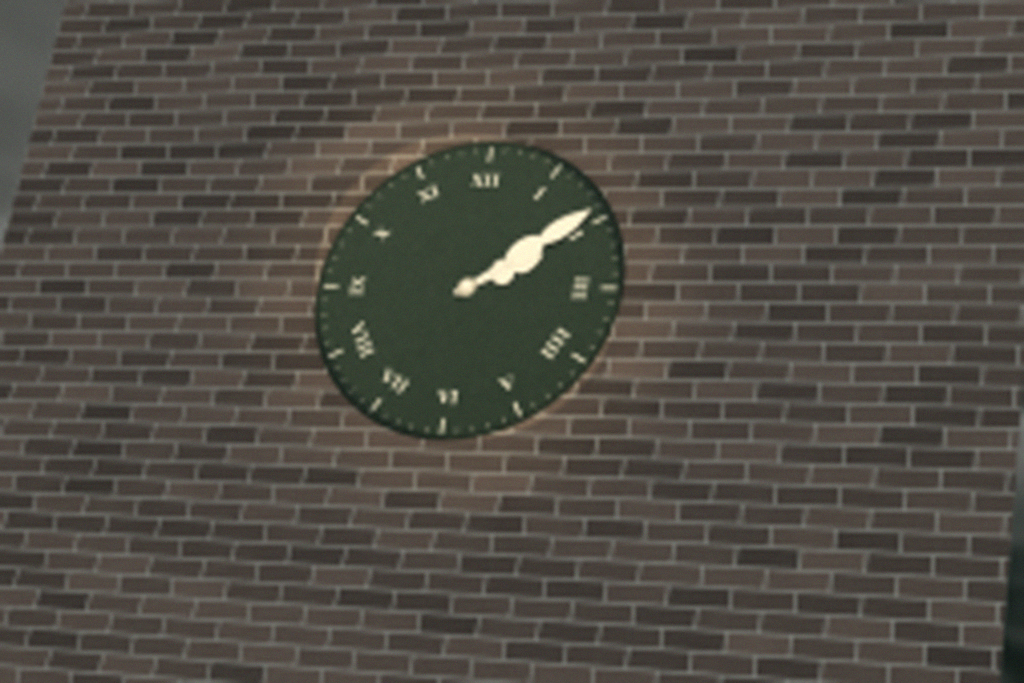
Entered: 2 h 09 min
